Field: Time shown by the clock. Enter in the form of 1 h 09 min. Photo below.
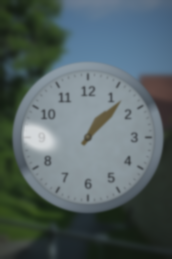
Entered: 1 h 07 min
